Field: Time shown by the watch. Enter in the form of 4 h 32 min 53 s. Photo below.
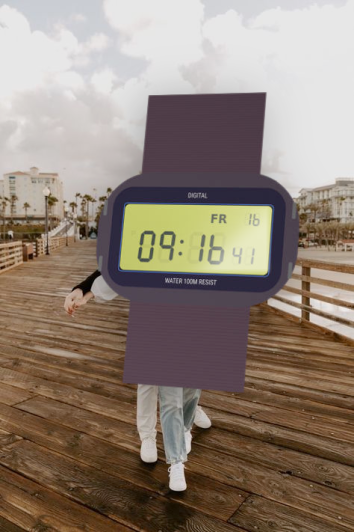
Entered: 9 h 16 min 41 s
